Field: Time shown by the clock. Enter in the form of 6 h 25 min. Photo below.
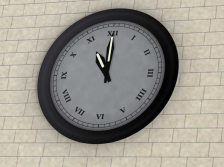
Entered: 11 h 00 min
